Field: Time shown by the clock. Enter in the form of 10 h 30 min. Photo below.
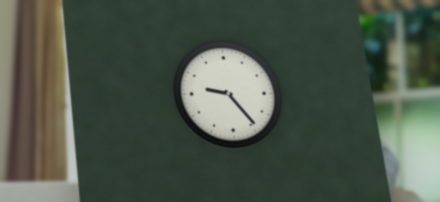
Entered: 9 h 24 min
